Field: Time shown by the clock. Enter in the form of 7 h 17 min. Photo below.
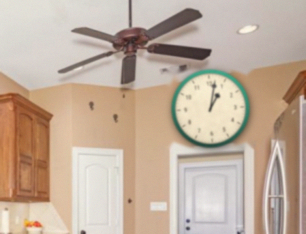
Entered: 1 h 02 min
